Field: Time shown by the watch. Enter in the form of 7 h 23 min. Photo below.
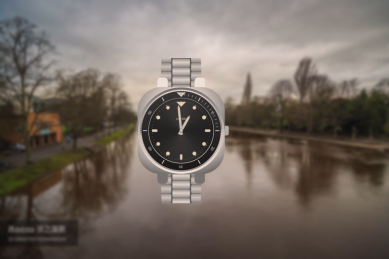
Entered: 12 h 59 min
